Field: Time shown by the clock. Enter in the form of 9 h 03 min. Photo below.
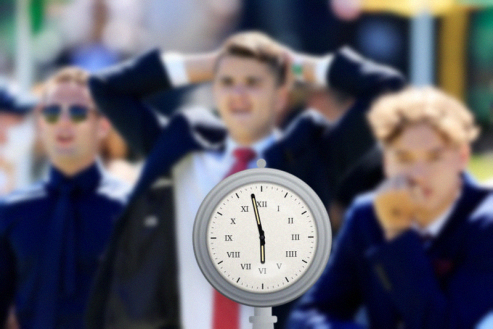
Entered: 5 h 58 min
